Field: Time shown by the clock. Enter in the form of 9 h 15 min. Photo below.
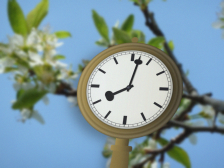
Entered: 8 h 02 min
